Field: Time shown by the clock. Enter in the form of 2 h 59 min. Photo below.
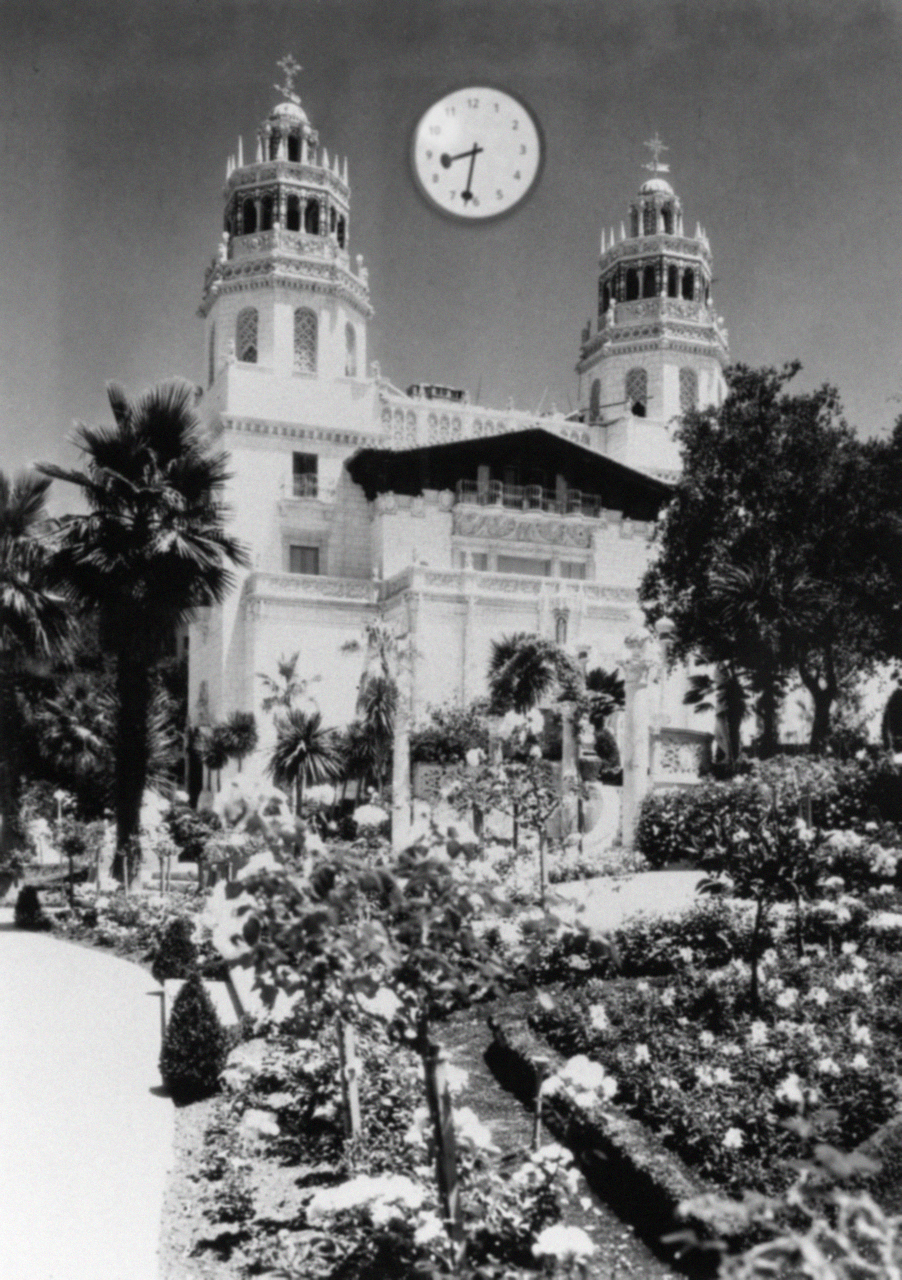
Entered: 8 h 32 min
